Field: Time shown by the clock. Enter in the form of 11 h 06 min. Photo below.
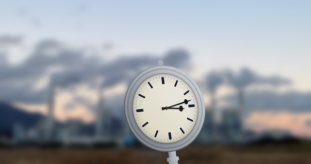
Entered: 3 h 13 min
